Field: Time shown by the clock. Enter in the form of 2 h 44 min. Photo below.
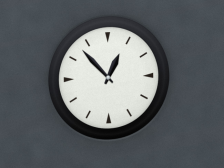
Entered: 12 h 53 min
